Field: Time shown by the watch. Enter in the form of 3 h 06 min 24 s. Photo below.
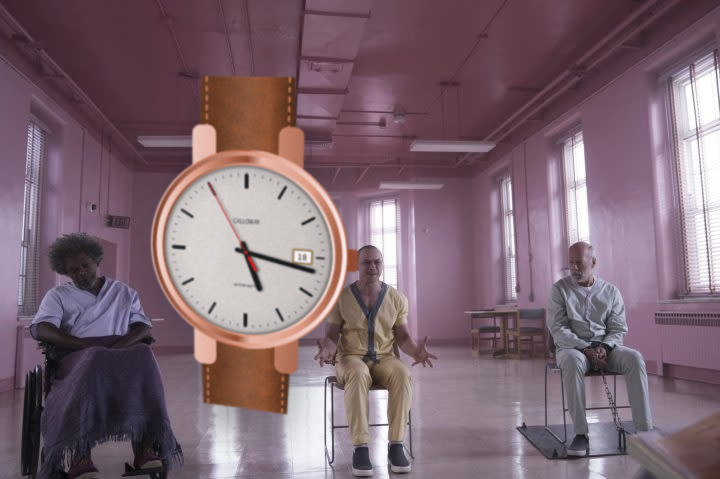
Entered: 5 h 16 min 55 s
